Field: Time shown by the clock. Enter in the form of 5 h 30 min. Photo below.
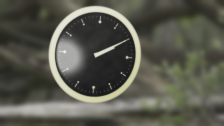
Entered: 2 h 10 min
